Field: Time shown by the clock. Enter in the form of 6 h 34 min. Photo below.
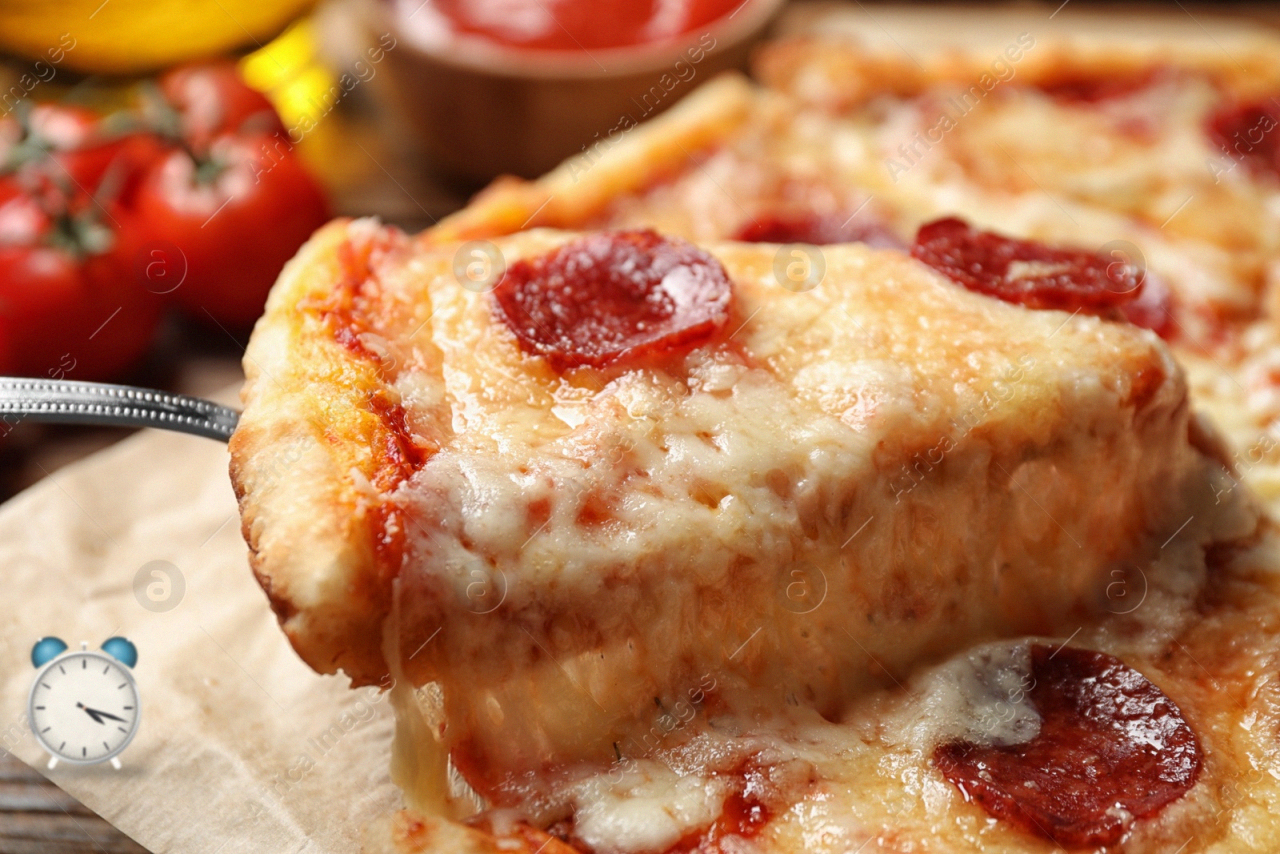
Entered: 4 h 18 min
